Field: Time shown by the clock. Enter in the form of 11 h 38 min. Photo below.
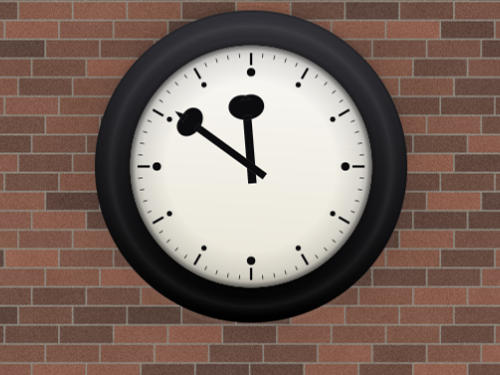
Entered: 11 h 51 min
